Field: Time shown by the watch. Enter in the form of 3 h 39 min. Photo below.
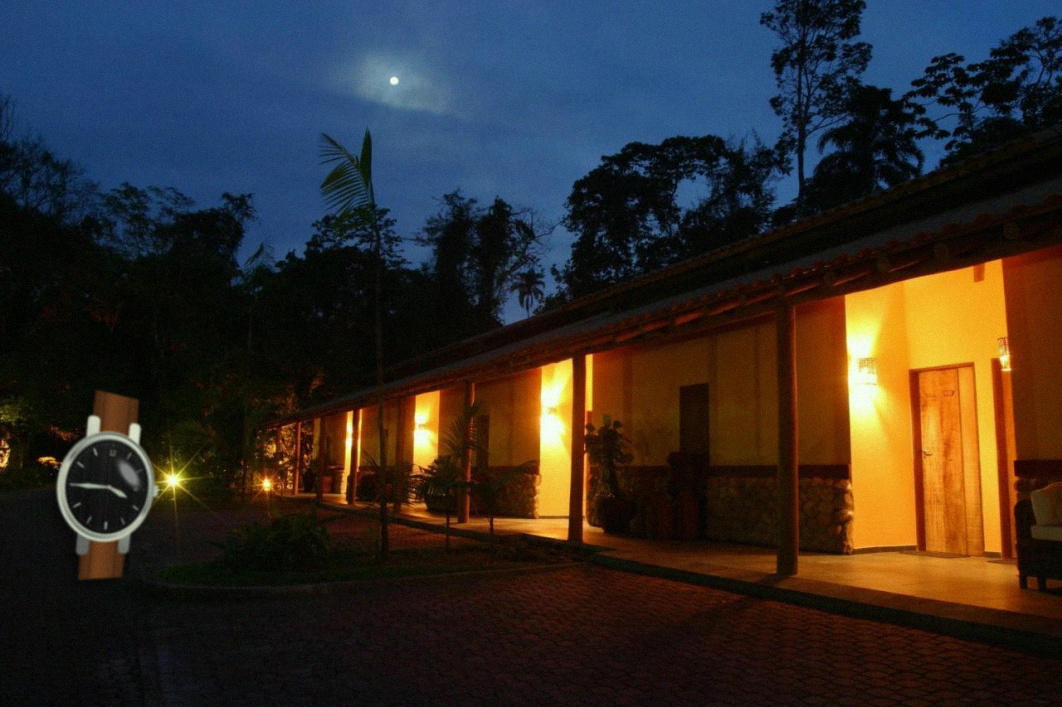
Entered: 3 h 45 min
